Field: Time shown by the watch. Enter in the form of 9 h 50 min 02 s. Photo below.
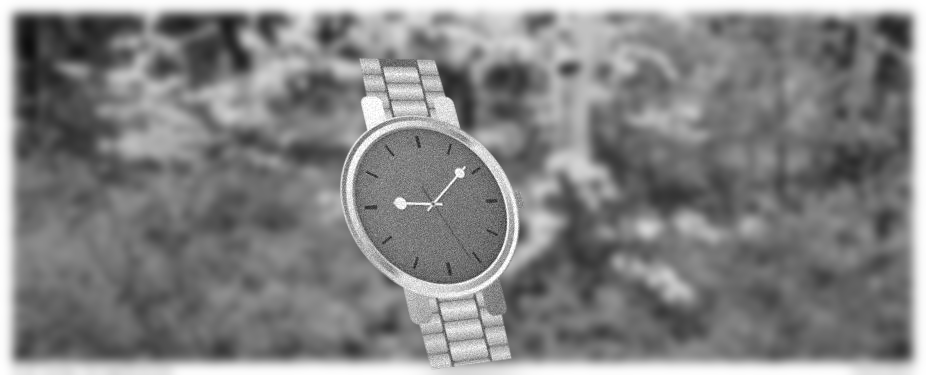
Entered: 9 h 08 min 26 s
